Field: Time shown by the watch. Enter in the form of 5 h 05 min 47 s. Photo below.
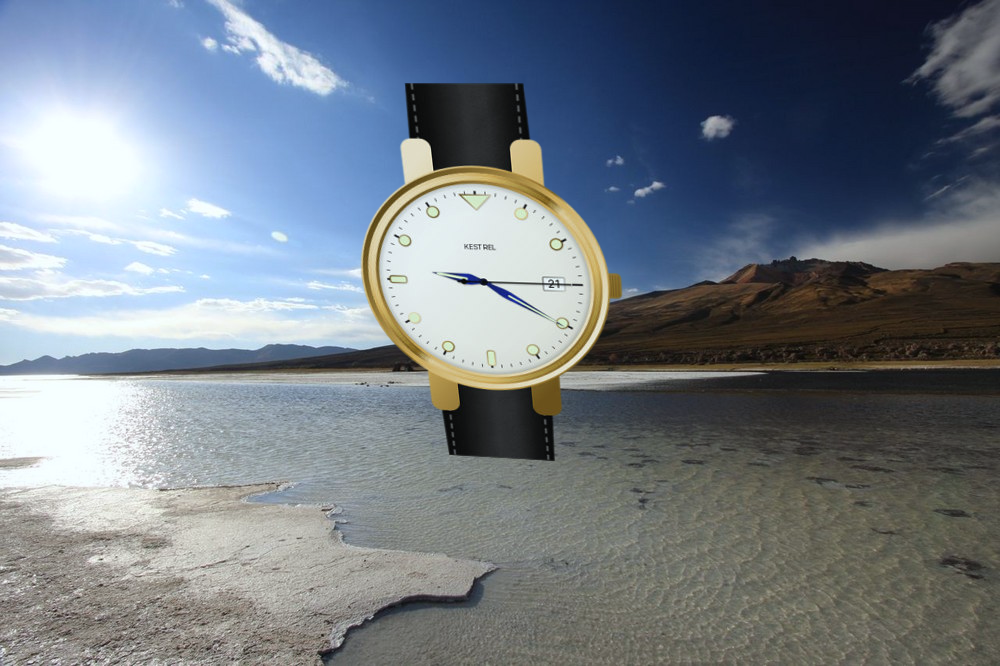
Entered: 9 h 20 min 15 s
